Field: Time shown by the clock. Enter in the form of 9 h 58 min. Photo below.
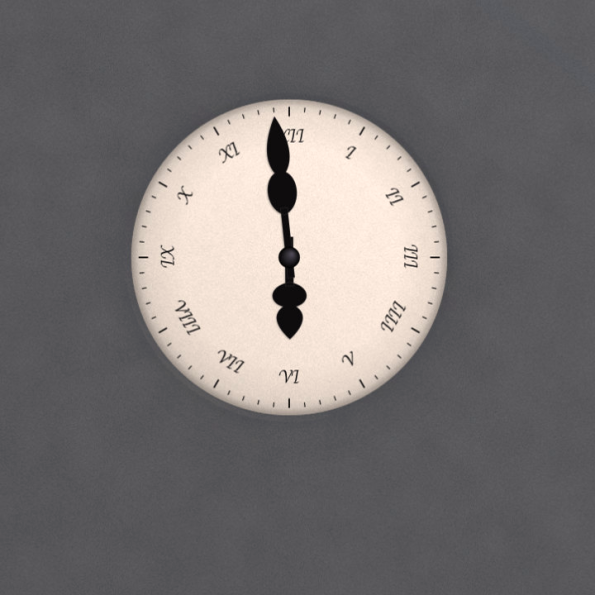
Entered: 5 h 59 min
